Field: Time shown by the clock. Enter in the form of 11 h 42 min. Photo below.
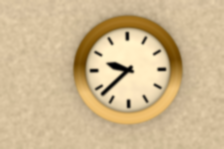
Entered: 9 h 38 min
